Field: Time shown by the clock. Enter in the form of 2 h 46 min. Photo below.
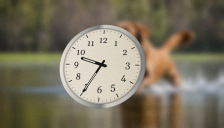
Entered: 9 h 35 min
